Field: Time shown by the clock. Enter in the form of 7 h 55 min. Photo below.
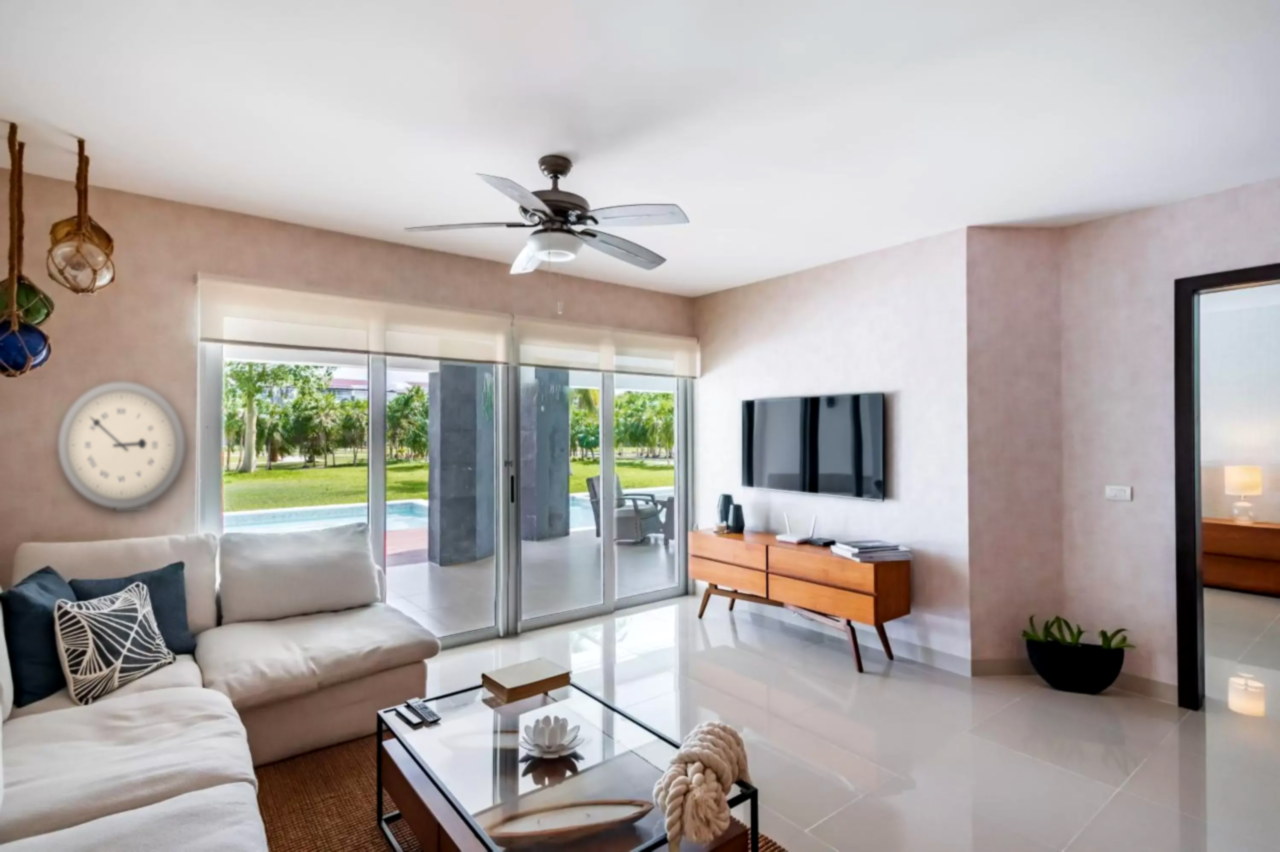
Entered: 2 h 52 min
